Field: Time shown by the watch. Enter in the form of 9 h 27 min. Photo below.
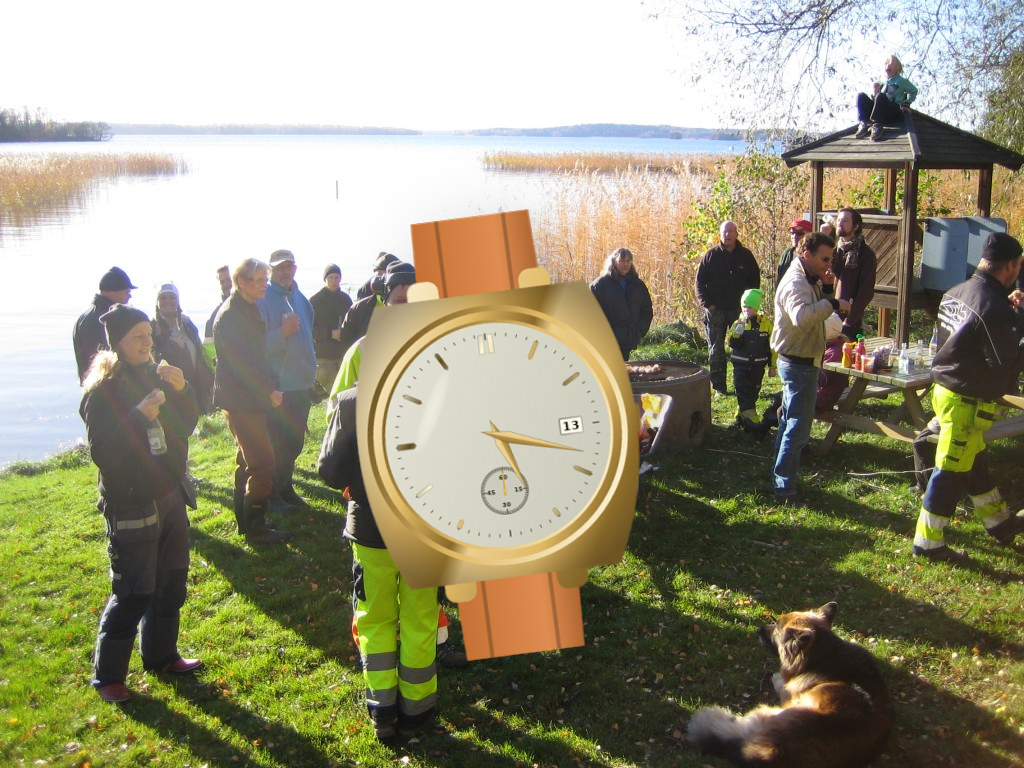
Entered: 5 h 18 min
